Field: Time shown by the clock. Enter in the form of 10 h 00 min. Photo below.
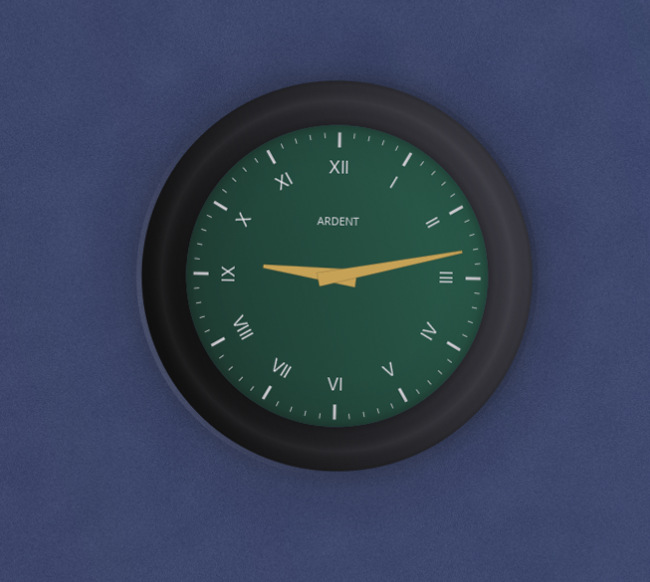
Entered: 9 h 13 min
